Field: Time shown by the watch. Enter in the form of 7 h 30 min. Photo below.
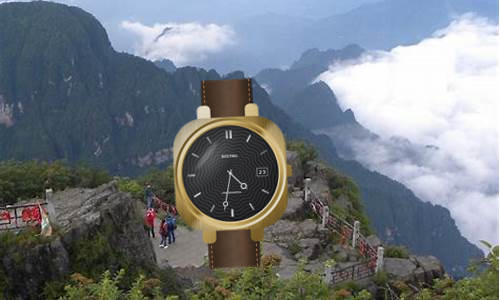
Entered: 4 h 32 min
